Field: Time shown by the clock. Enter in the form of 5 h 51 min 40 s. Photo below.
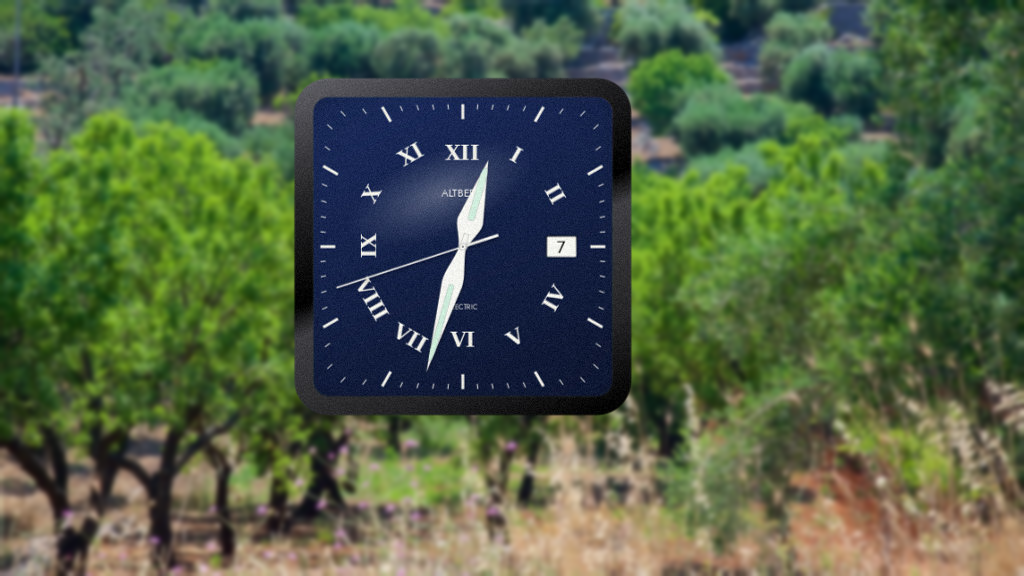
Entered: 12 h 32 min 42 s
